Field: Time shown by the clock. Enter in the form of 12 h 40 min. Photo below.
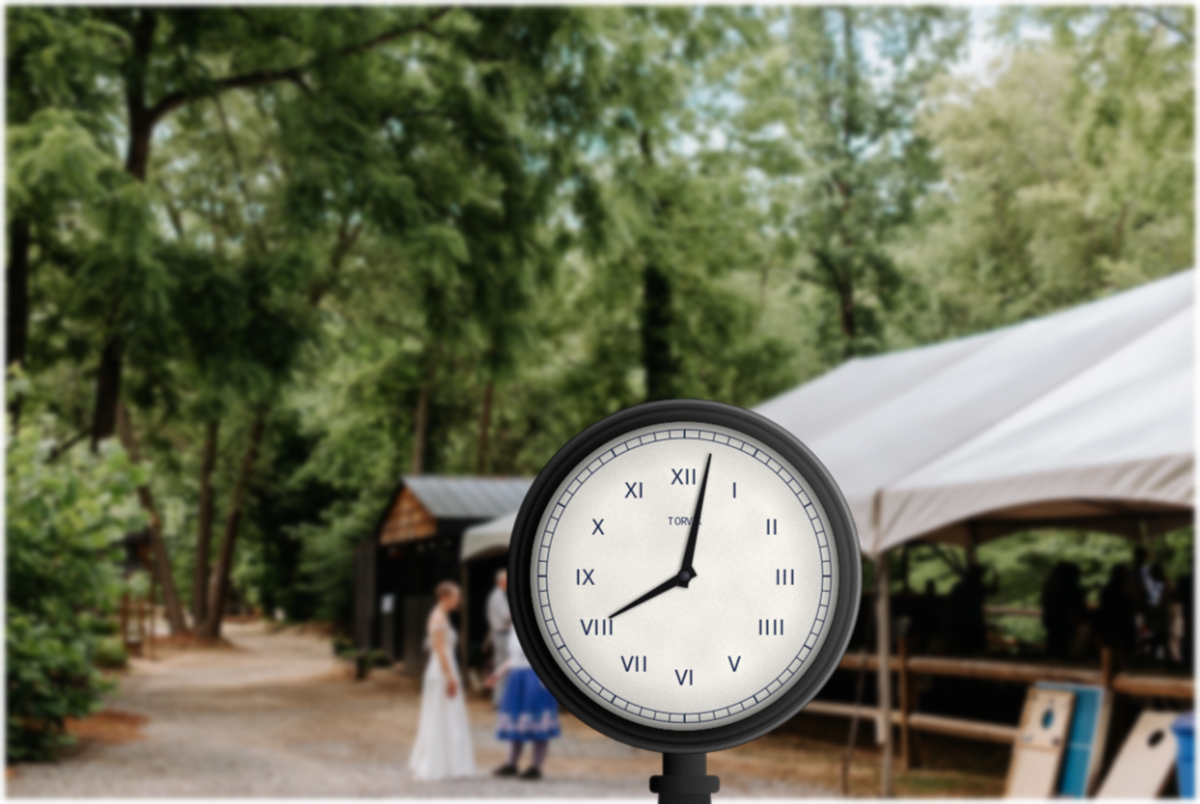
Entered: 8 h 02 min
